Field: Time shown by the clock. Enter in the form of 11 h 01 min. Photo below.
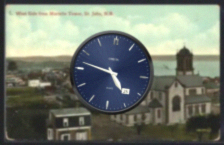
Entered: 4 h 47 min
